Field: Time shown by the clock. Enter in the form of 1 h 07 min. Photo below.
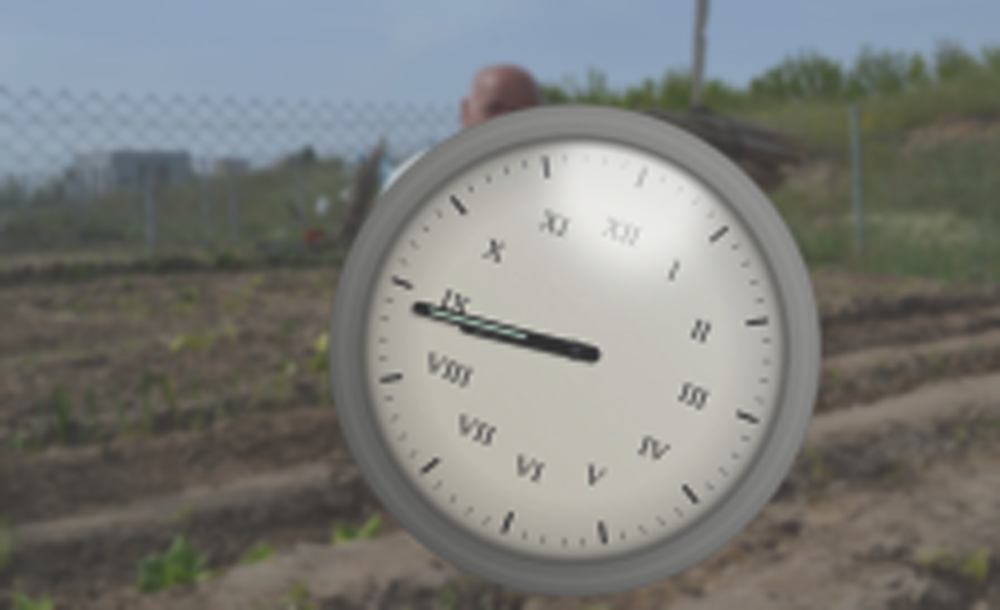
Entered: 8 h 44 min
